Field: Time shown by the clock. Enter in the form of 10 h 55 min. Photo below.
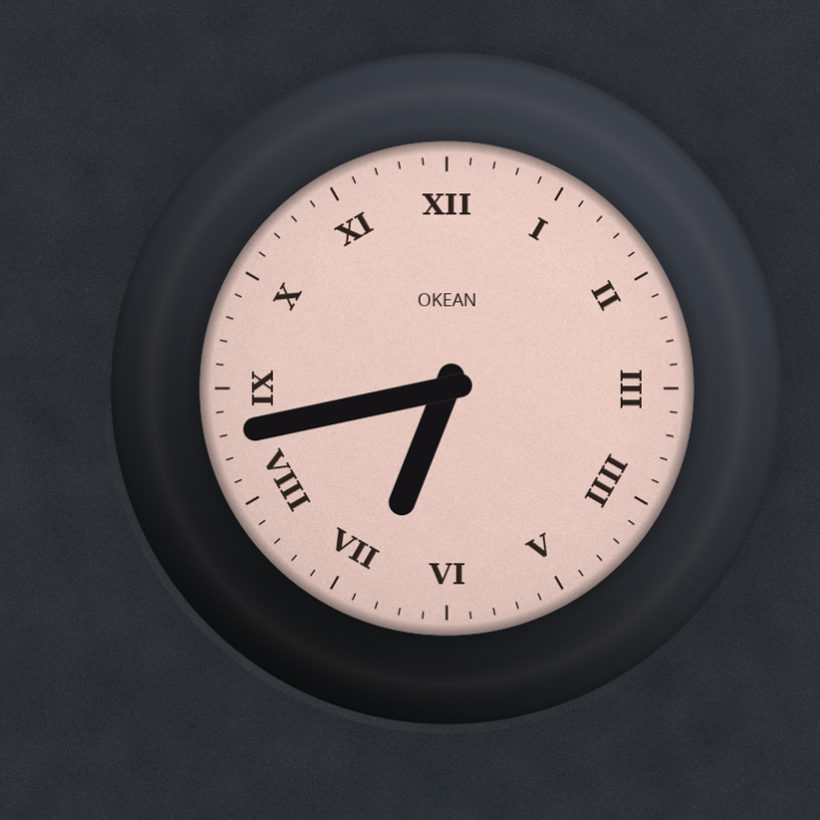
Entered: 6 h 43 min
